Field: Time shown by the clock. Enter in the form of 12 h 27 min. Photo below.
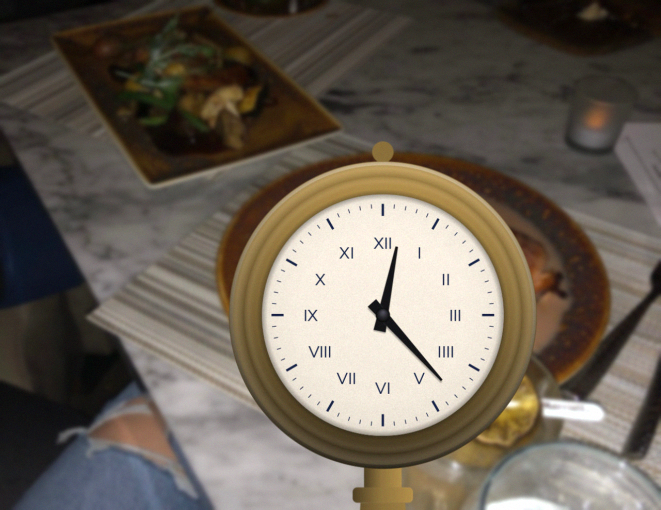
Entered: 12 h 23 min
